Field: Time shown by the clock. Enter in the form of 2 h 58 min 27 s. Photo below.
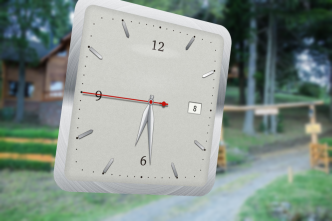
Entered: 6 h 28 min 45 s
